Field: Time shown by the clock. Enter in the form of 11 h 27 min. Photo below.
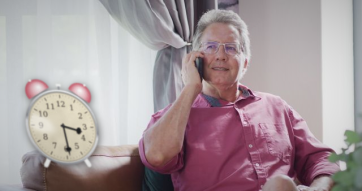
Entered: 3 h 29 min
